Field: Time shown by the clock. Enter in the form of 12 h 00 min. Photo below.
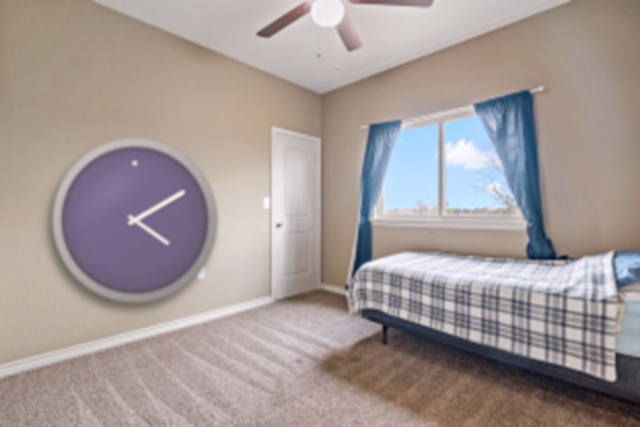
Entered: 4 h 10 min
